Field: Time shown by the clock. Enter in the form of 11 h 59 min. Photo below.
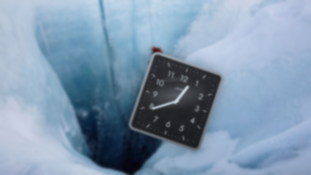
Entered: 12 h 39 min
